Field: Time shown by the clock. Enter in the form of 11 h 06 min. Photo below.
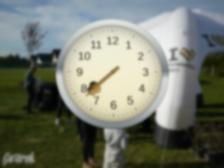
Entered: 7 h 38 min
